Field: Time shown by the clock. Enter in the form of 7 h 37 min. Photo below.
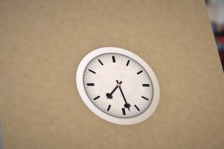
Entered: 7 h 28 min
